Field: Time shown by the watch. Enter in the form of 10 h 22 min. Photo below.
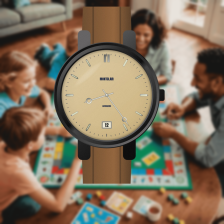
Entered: 8 h 24 min
